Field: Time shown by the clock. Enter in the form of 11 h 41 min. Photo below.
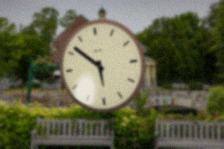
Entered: 5 h 52 min
